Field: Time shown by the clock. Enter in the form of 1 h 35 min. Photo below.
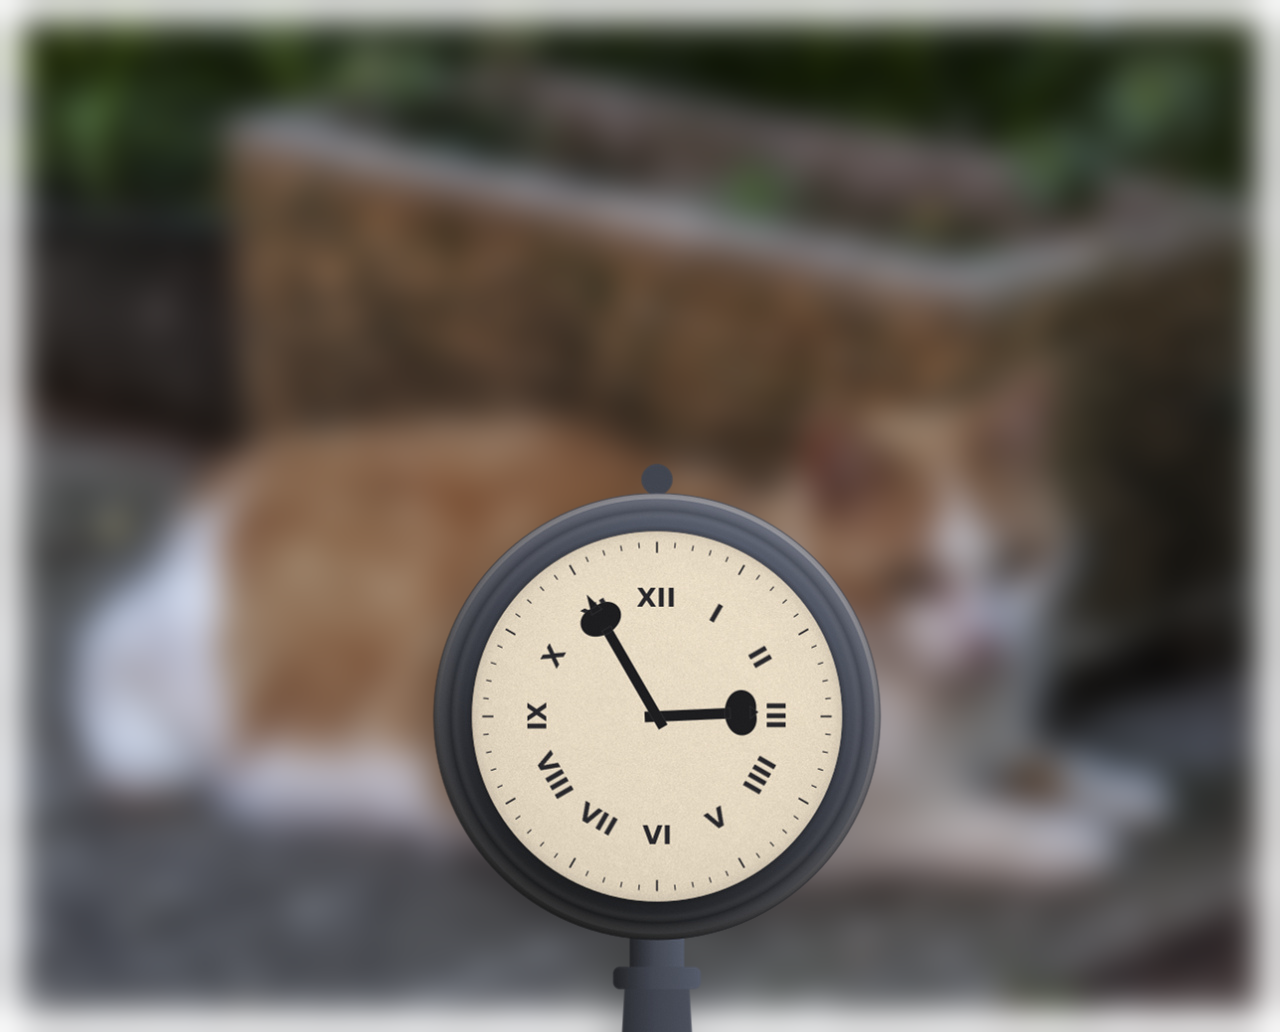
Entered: 2 h 55 min
